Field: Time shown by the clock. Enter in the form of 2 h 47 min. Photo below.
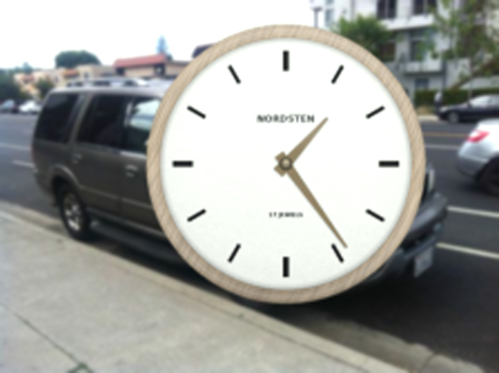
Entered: 1 h 24 min
